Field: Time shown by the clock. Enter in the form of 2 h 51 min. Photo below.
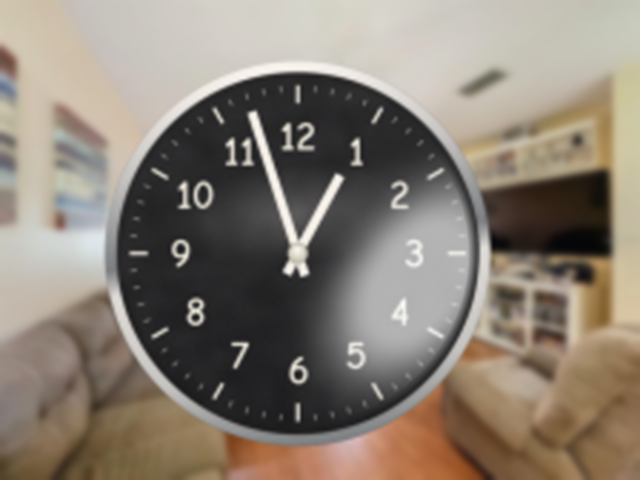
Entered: 12 h 57 min
